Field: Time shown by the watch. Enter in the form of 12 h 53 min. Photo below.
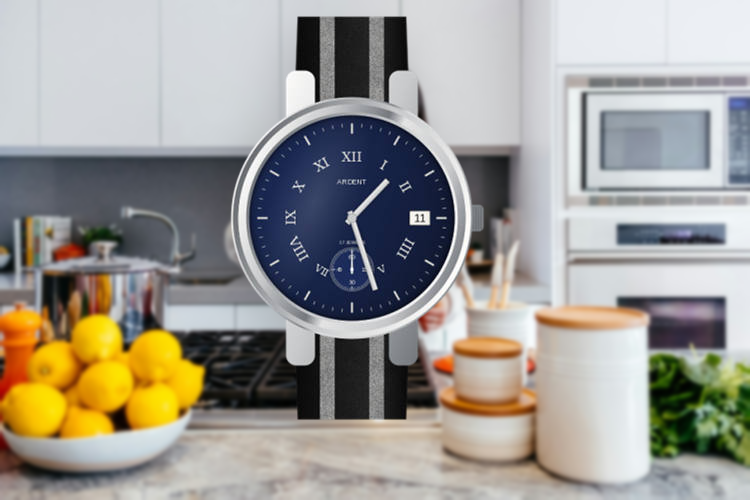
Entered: 1 h 27 min
